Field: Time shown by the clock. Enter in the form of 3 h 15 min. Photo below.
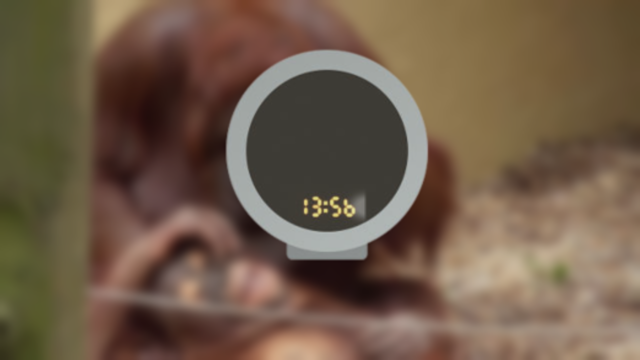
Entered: 13 h 56 min
